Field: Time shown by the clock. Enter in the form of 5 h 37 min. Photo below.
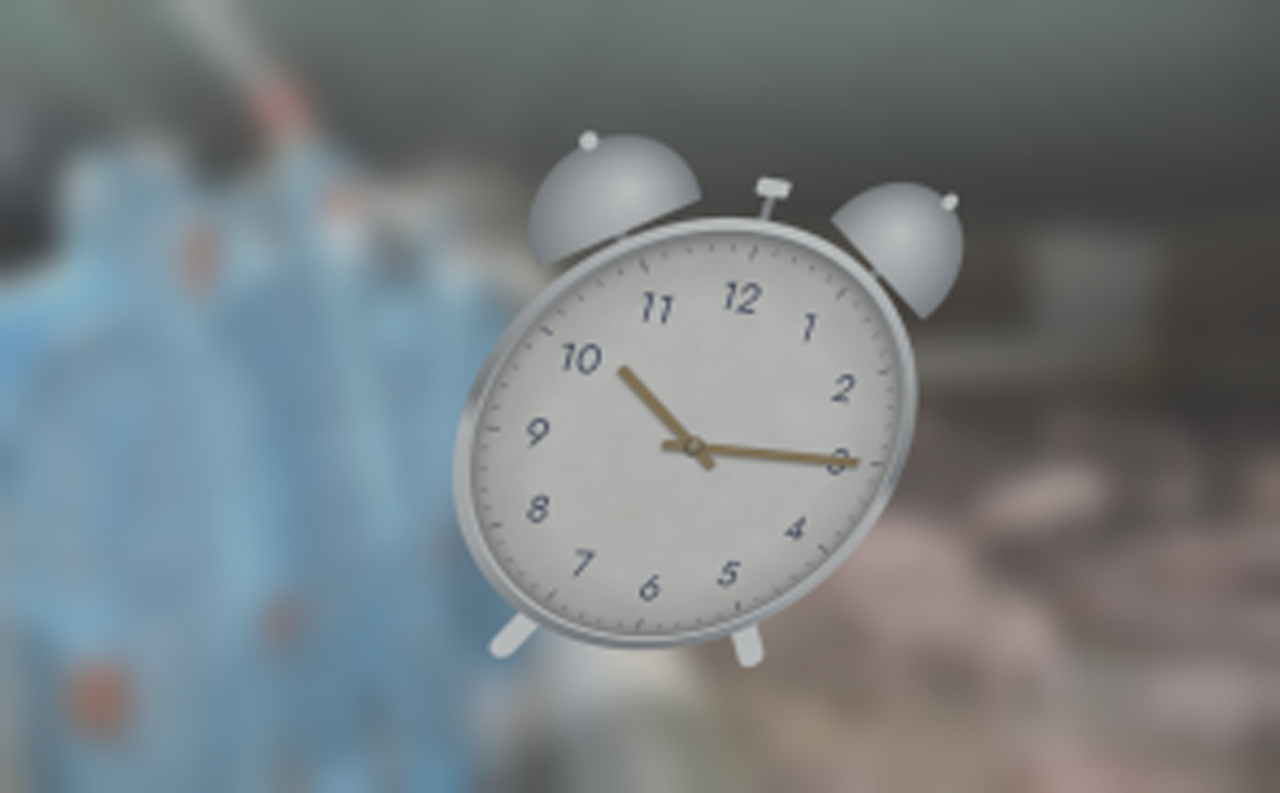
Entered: 10 h 15 min
